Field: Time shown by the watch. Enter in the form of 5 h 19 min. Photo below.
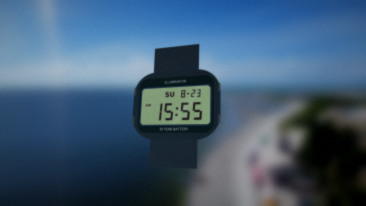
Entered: 15 h 55 min
